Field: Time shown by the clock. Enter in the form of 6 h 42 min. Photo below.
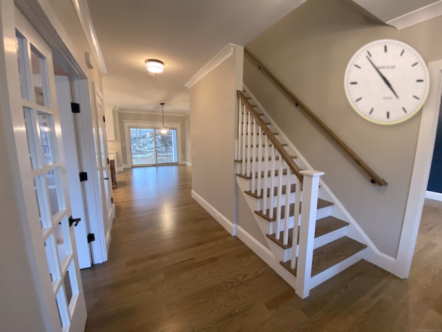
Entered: 4 h 54 min
